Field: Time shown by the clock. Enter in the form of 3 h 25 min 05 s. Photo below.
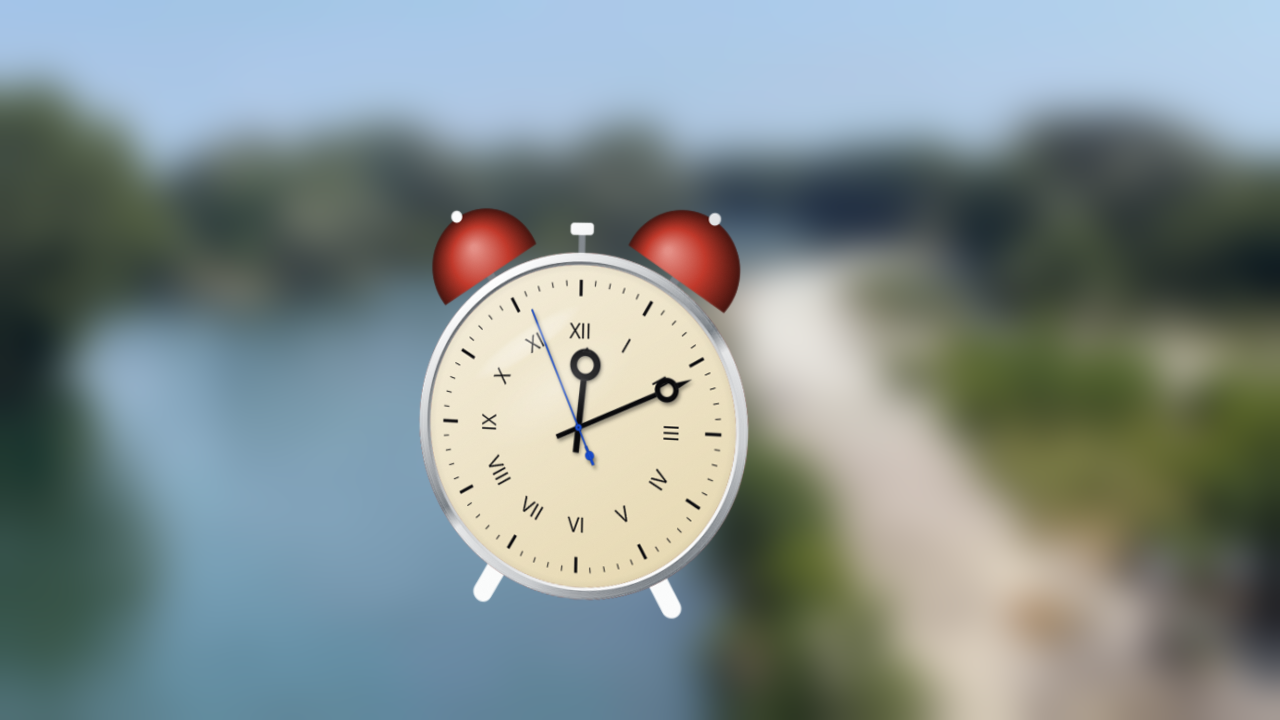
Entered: 12 h 10 min 56 s
